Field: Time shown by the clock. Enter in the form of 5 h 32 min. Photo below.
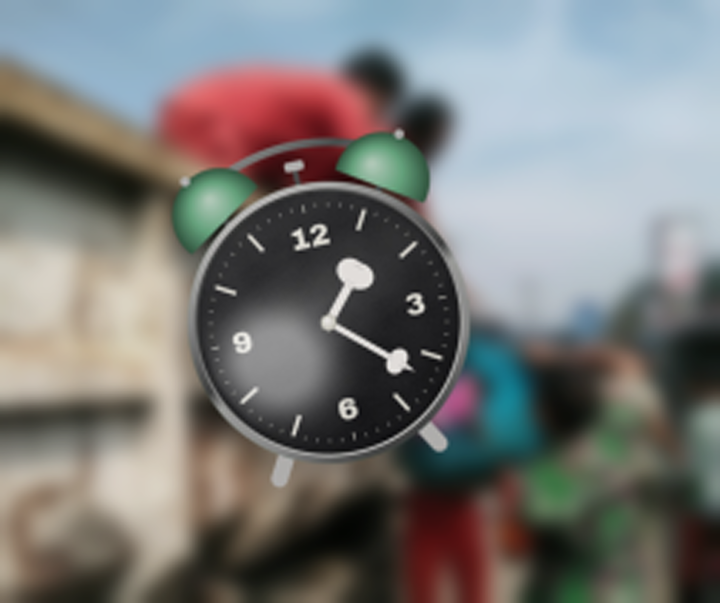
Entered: 1 h 22 min
